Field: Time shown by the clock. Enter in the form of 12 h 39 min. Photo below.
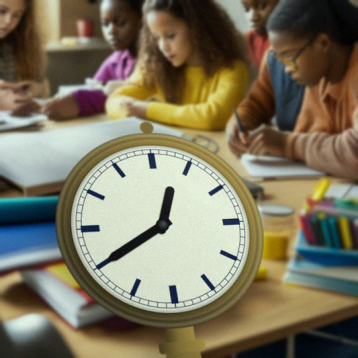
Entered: 12 h 40 min
